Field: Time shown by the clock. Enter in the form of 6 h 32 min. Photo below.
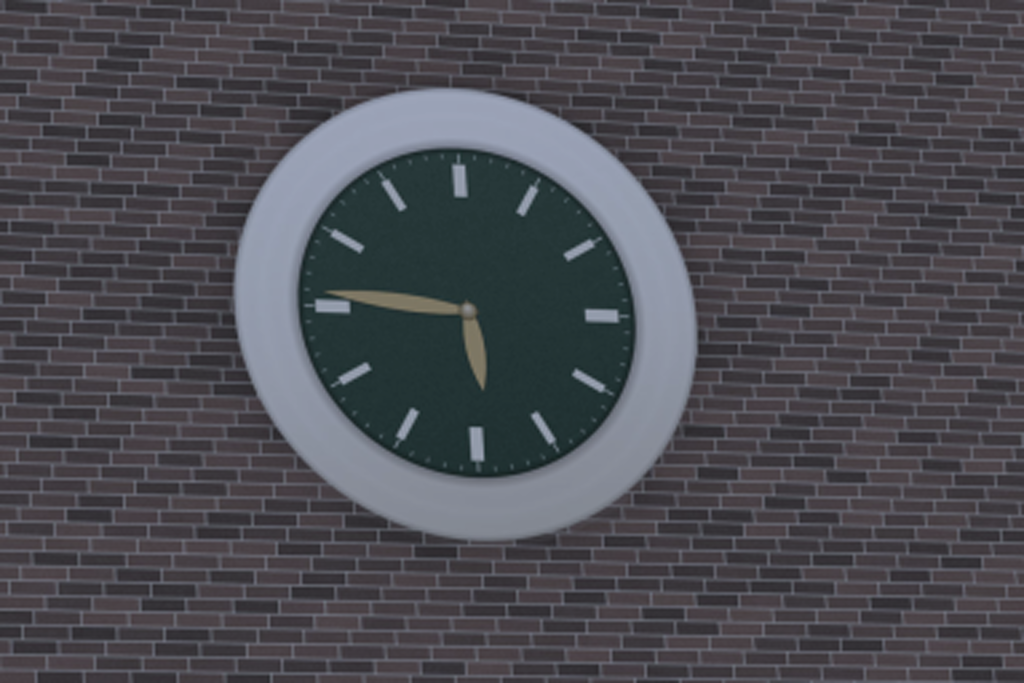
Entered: 5 h 46 min
